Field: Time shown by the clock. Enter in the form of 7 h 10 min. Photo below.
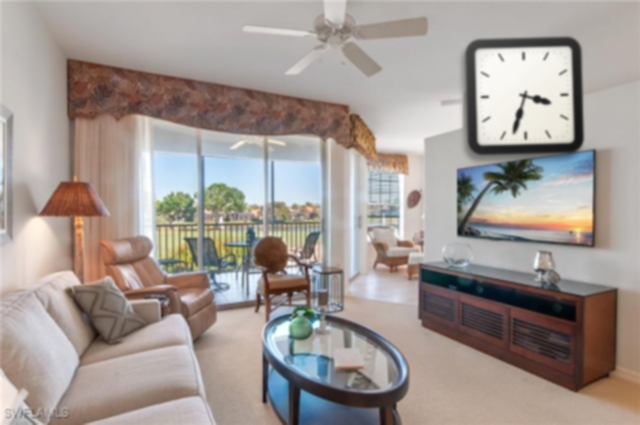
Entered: 3 h 33 min
